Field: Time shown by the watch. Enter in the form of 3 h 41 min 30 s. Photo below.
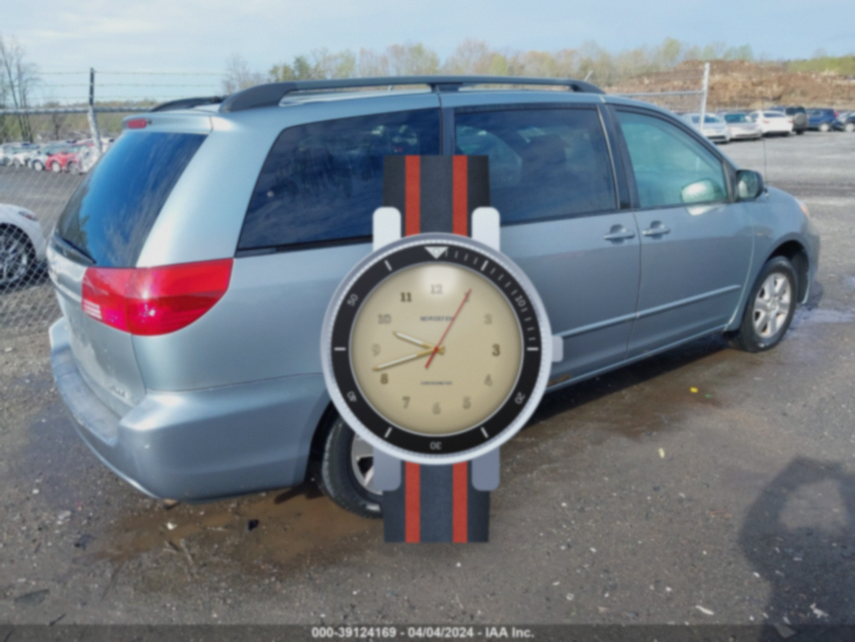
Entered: 9 h 42 min 05 s
